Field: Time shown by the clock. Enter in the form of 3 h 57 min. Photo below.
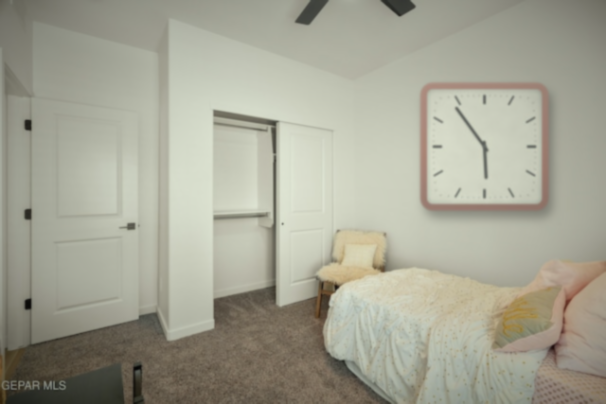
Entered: 5 h 54 min
